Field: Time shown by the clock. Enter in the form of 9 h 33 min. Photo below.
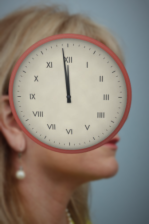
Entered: 11 h 59 min
